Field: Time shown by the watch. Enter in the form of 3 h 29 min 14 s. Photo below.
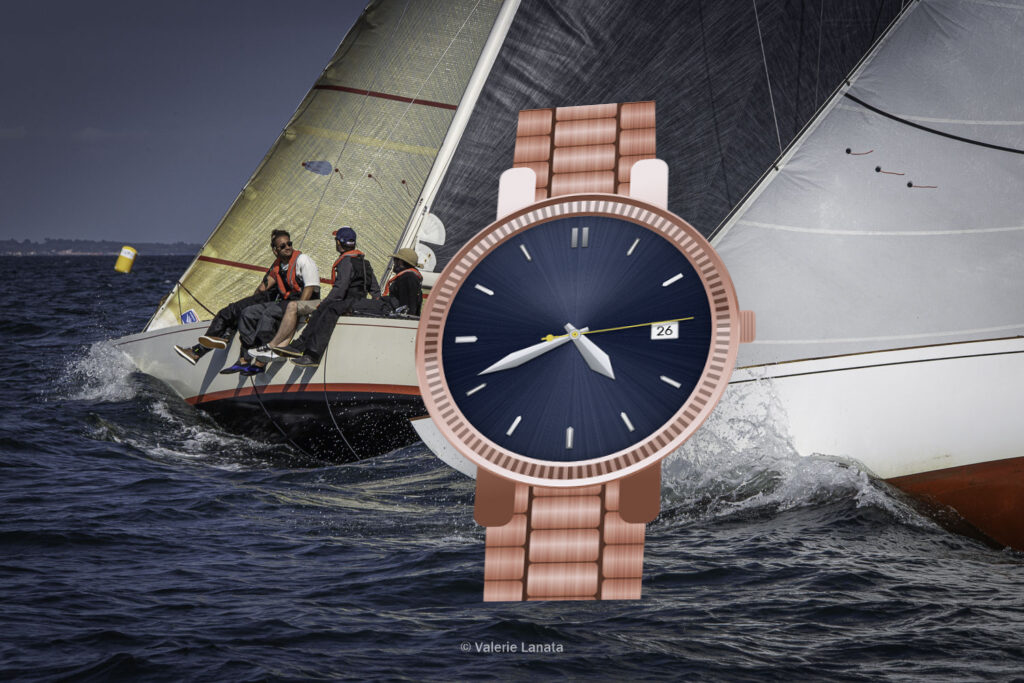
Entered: 4 h 41 min 14 s
